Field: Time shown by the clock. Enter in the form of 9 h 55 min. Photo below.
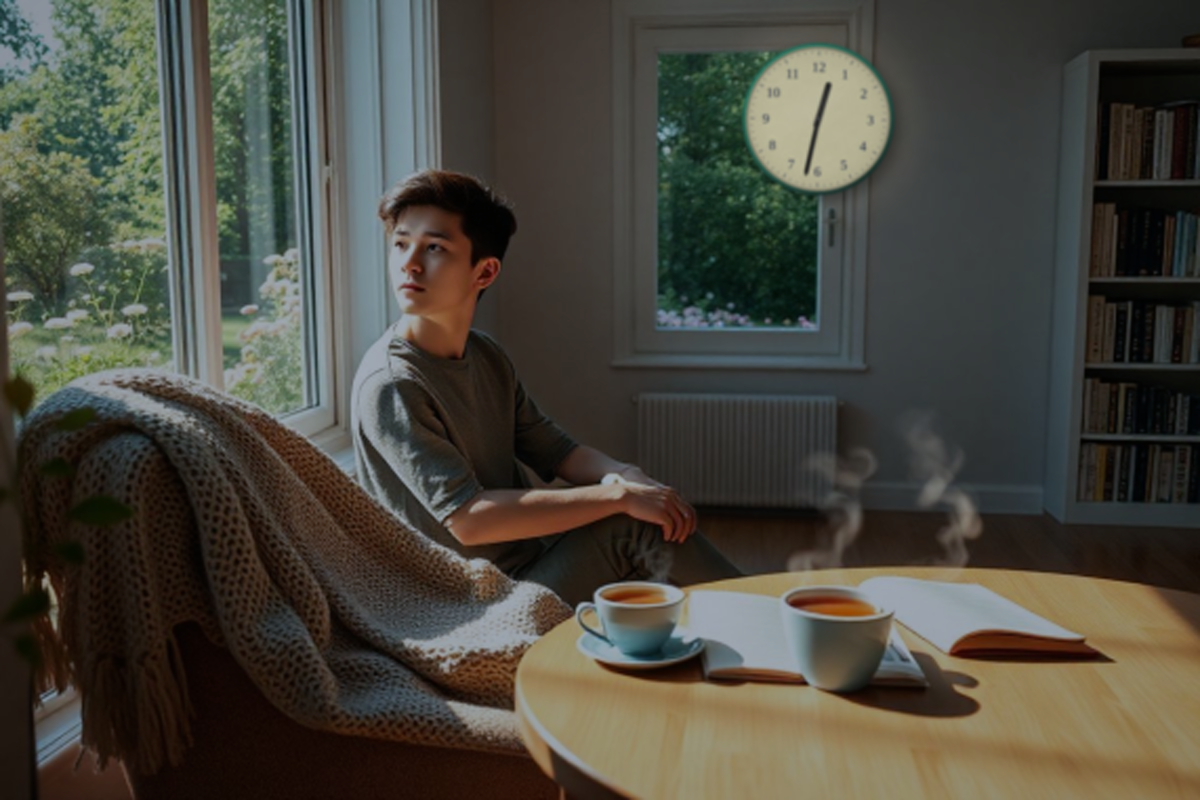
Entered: 12 h 32 min
